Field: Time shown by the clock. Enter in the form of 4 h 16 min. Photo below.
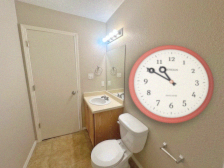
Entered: 10 h 50 min
